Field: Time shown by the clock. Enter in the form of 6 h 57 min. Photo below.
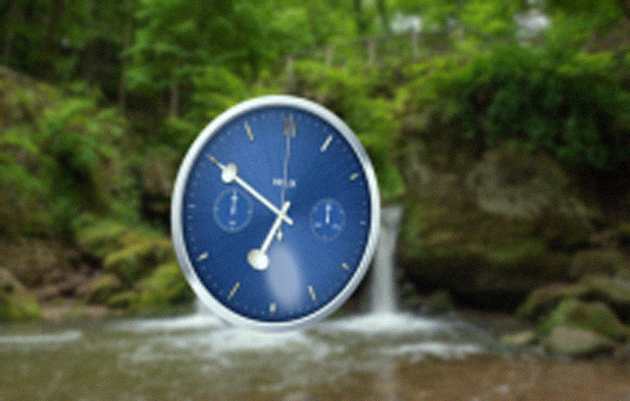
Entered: 6 h 50 min
